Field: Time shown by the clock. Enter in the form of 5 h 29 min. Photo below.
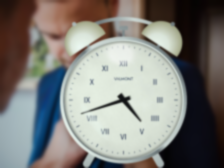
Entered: 4 h 42 min
